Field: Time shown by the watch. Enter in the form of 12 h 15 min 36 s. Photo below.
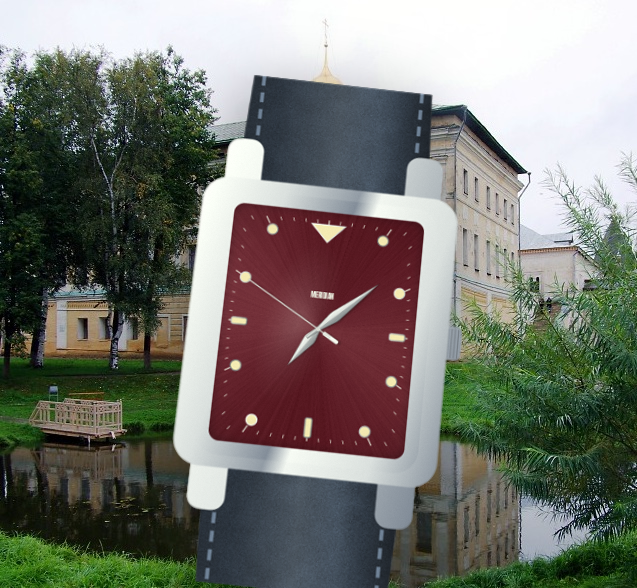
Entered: 7 h 07 min 50 s
